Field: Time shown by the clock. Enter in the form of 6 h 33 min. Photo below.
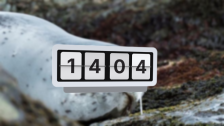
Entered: 14 h 04 min
